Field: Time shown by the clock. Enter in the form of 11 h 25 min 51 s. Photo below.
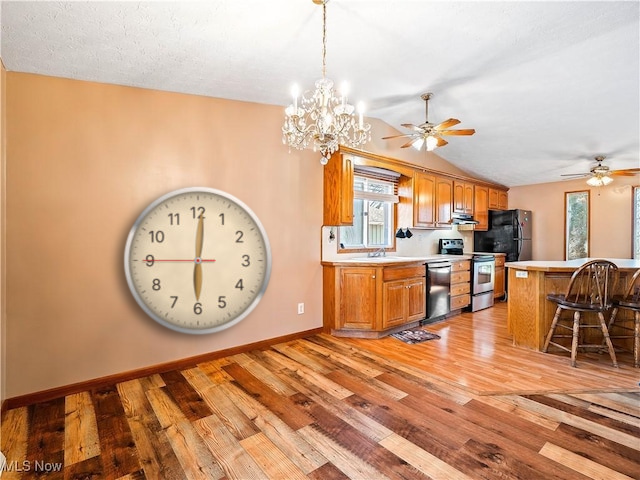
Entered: 6 h 00 min 45 s
